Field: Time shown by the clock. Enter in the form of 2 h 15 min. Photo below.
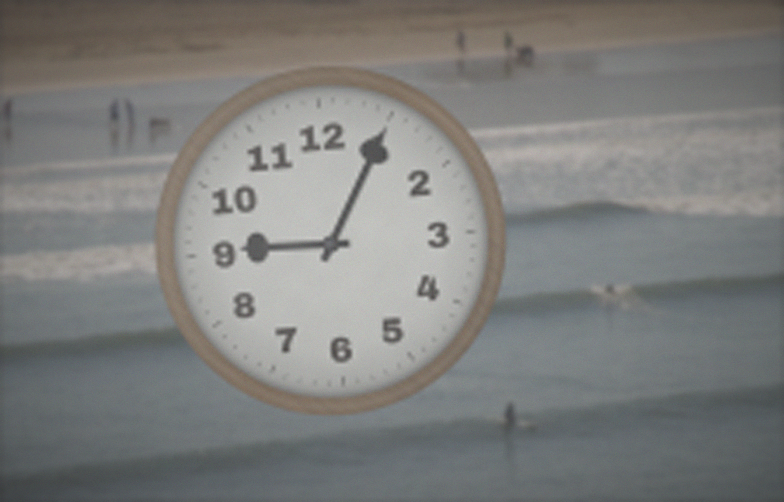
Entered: 9 h 05 min
